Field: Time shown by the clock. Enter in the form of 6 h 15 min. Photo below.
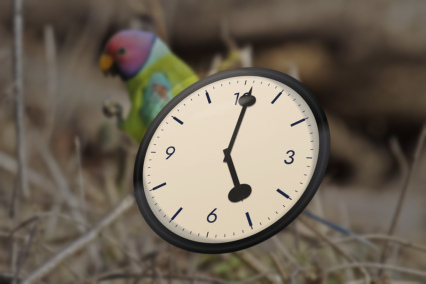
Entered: 5 h 01 min
